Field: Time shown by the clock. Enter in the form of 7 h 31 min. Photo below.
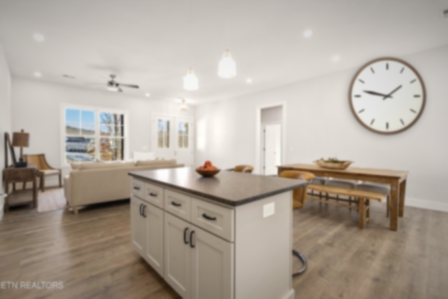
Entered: 1 h 47 min
